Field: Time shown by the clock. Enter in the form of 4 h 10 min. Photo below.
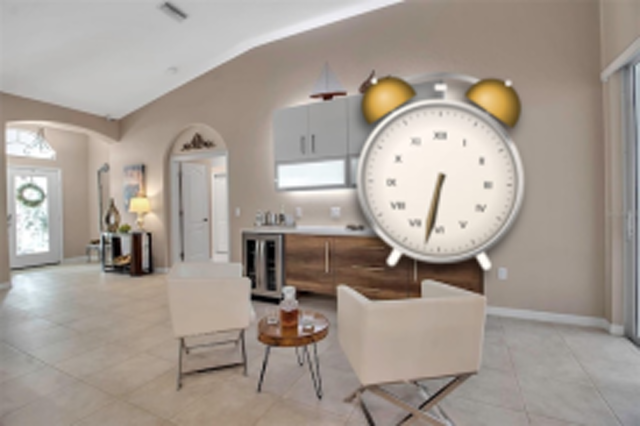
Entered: 6 h 32 min
